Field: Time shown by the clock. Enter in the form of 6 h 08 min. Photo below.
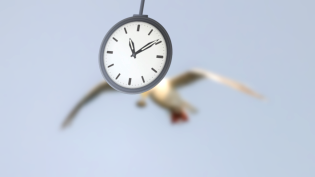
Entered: 11 h 09 min
